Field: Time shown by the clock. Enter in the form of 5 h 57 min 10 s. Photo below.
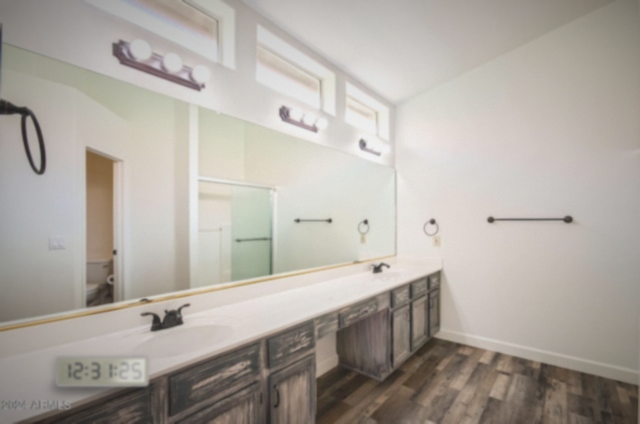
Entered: 12 h 31 min 25 s
